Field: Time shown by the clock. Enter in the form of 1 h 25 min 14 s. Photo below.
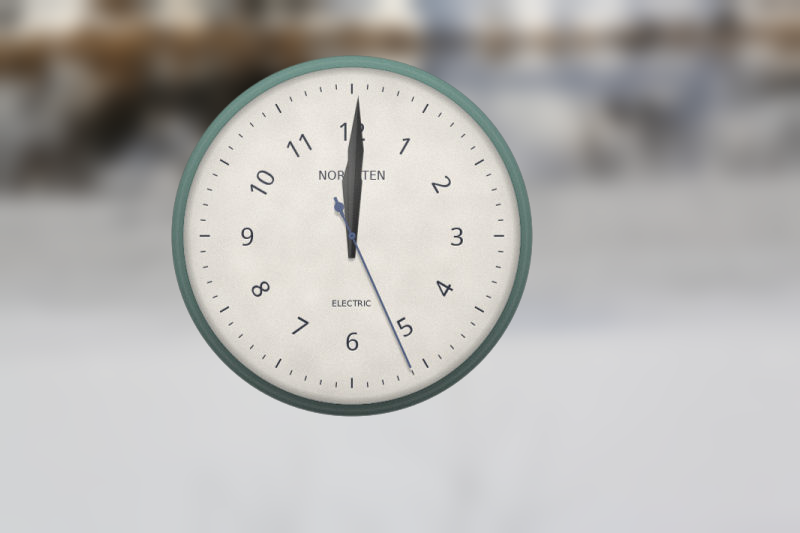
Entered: 12 h 00 min 26 s
